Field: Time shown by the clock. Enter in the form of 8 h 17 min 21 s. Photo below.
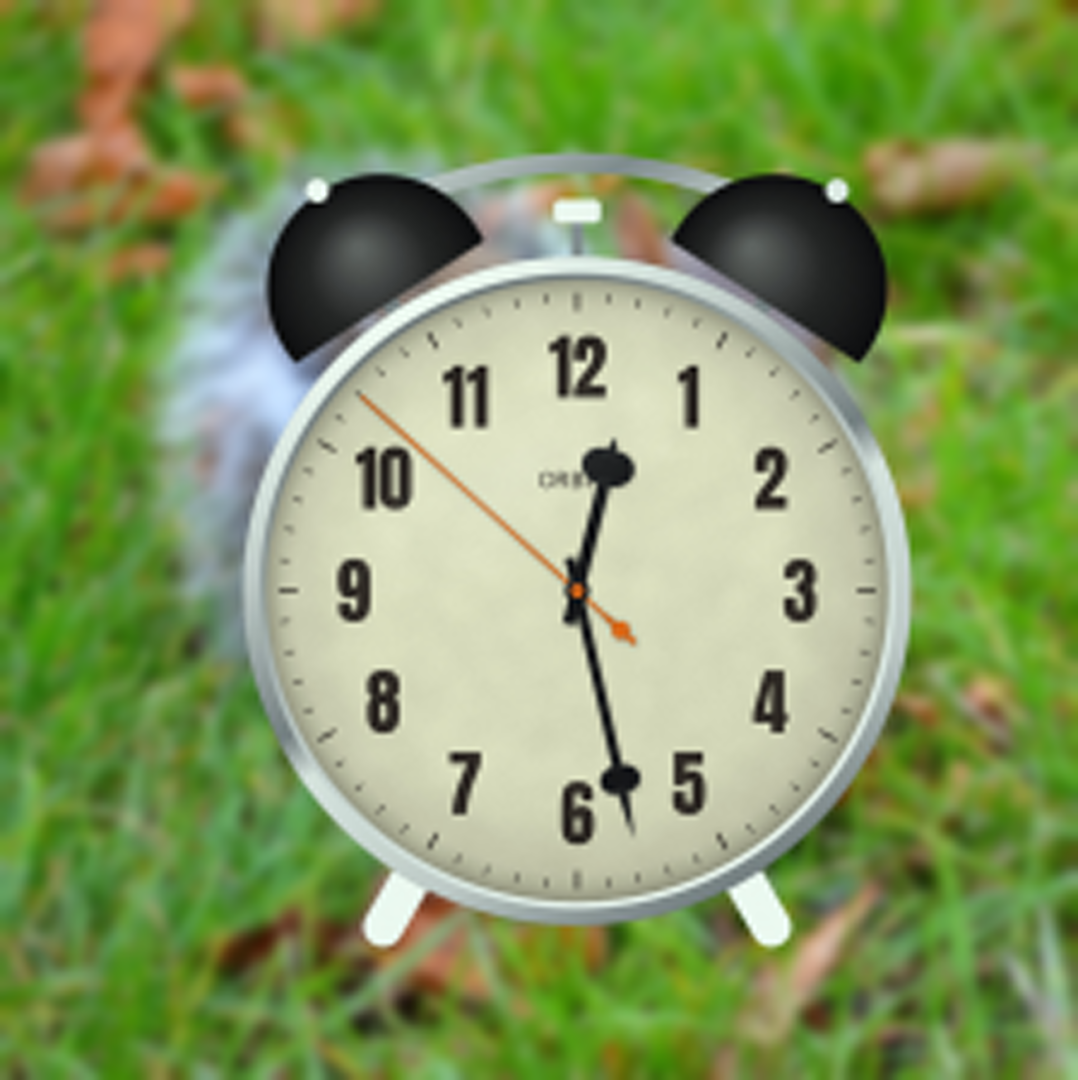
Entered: 12 h 27 min 52 s
